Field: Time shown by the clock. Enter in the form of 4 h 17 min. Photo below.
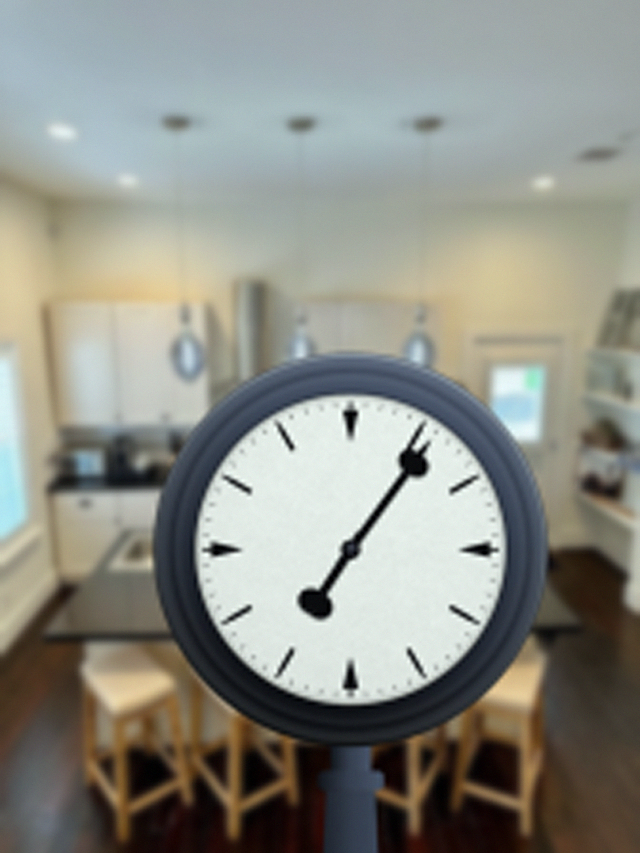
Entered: 7 h 06 min
